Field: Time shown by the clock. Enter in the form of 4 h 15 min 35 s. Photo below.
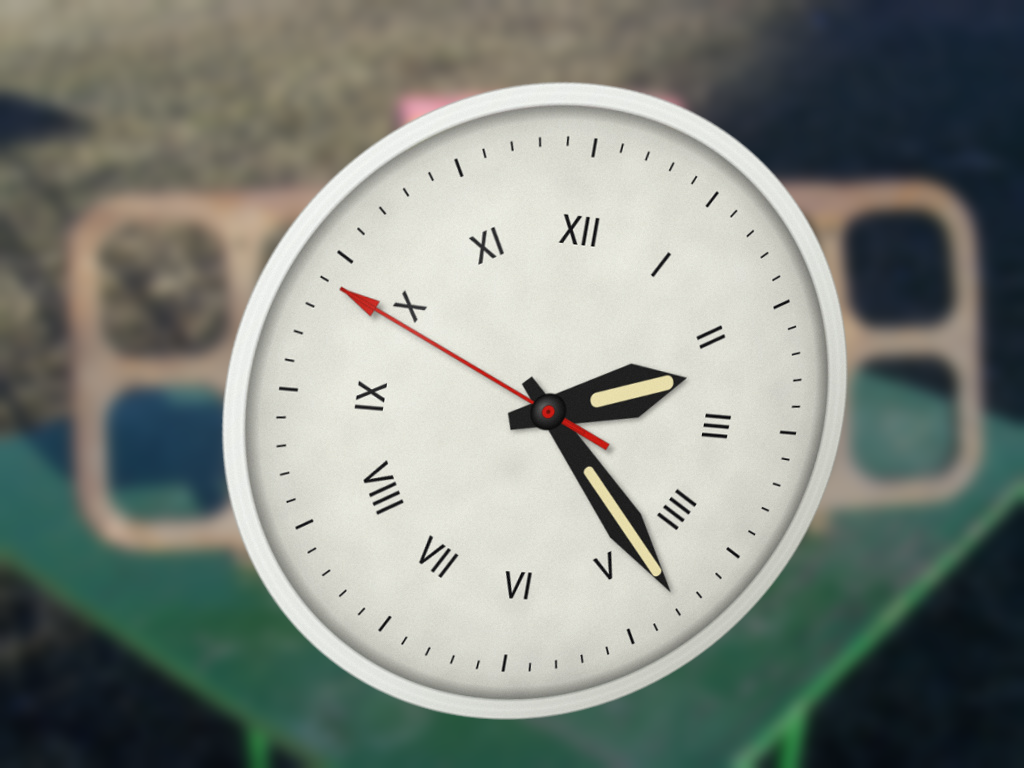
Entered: 2 h 22 min 49 s
